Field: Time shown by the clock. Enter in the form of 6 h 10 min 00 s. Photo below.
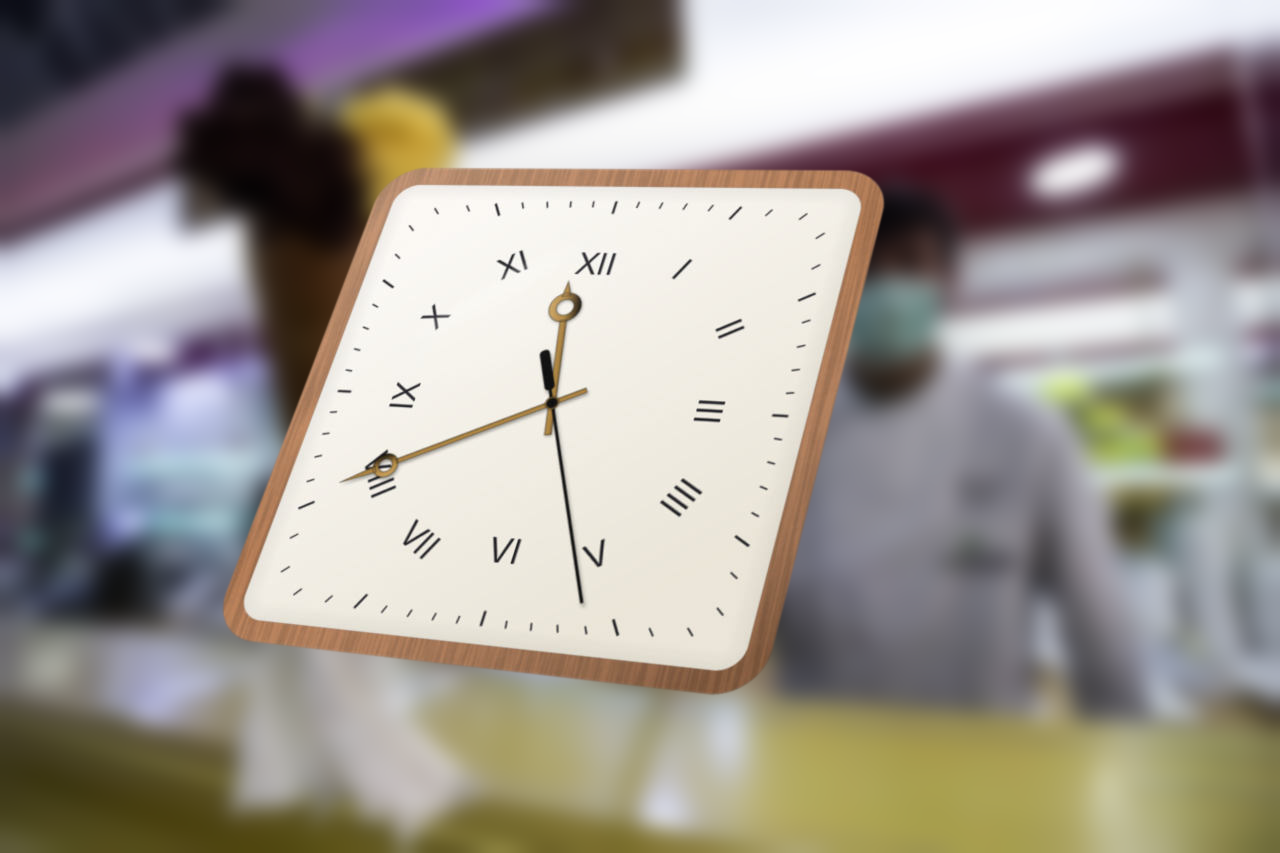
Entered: 11 h 40 min 26 s
